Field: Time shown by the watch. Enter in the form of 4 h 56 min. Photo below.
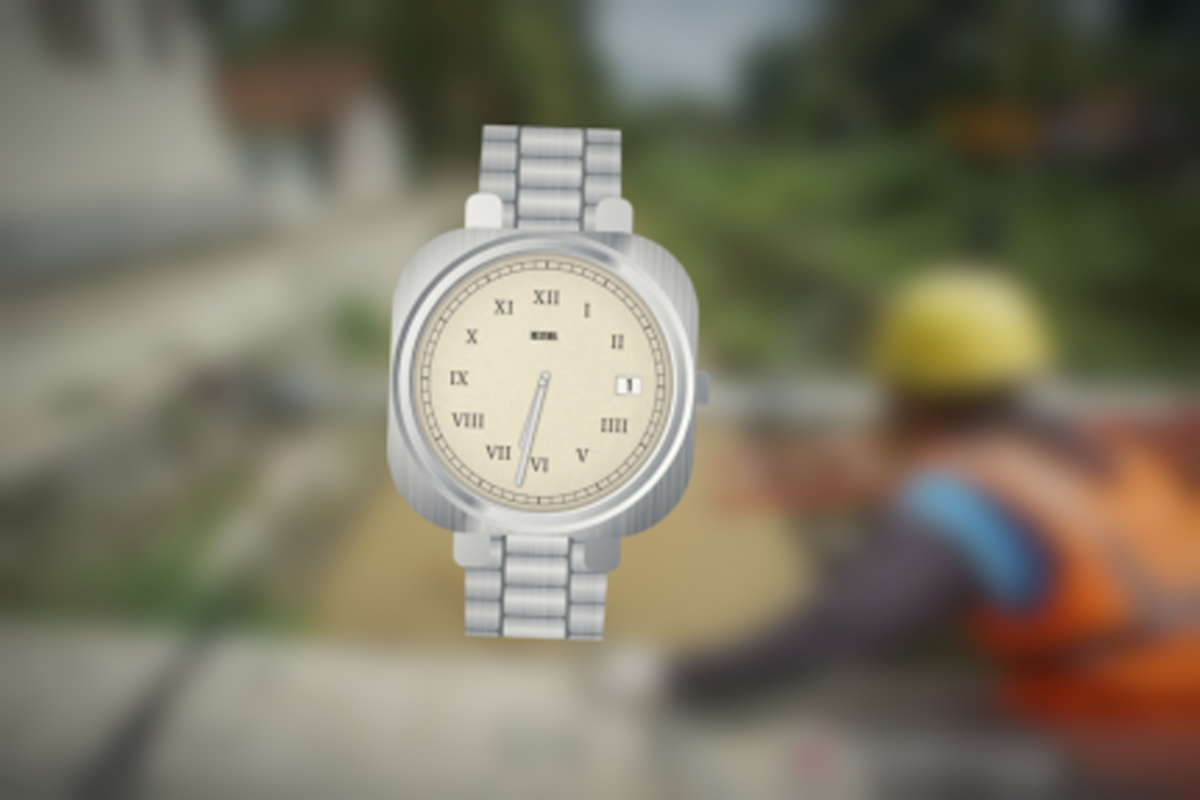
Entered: 6 h 32 min
